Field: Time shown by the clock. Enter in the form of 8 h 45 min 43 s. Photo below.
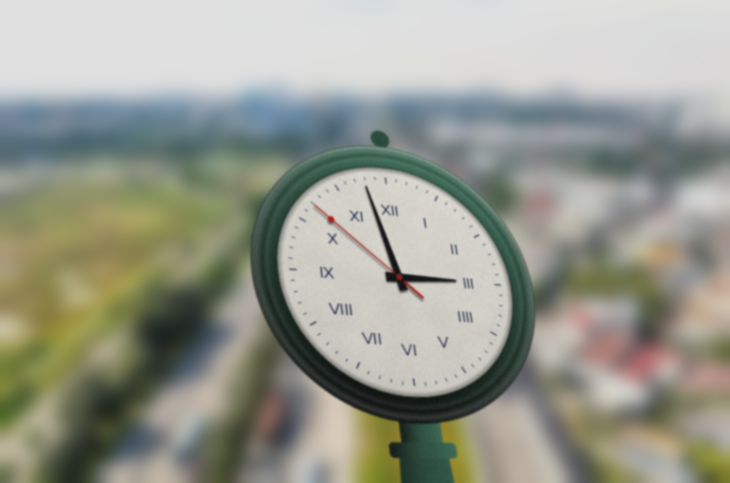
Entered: 2 h 57 min 52 s
